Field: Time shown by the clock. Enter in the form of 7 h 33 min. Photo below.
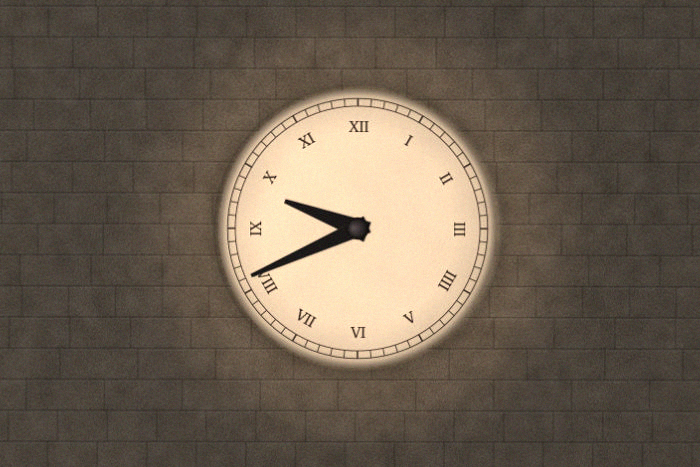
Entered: 9 h 41 min
